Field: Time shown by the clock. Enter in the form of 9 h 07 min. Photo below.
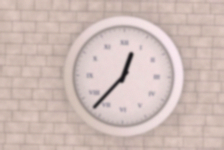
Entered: 12 h 37 min
